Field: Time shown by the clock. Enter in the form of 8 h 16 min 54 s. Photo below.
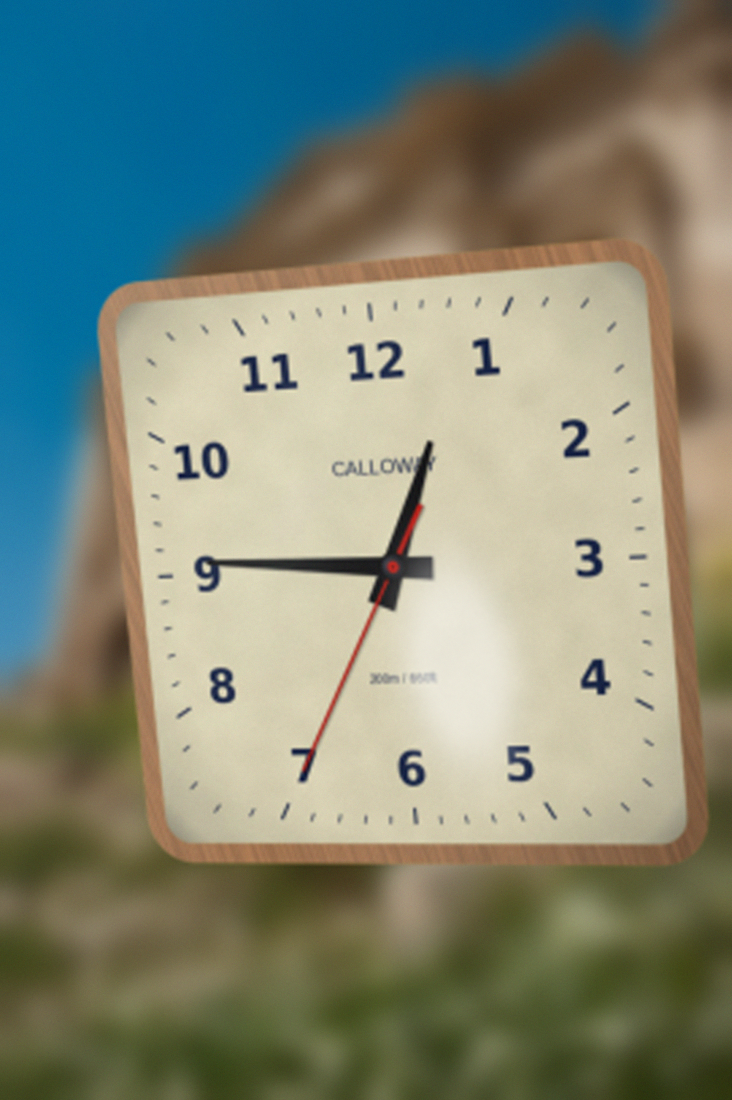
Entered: 12 h 45 min 35 s
